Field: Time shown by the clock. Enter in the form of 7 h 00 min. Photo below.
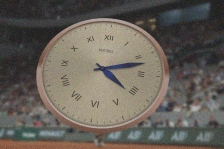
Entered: 4 h 12 min
